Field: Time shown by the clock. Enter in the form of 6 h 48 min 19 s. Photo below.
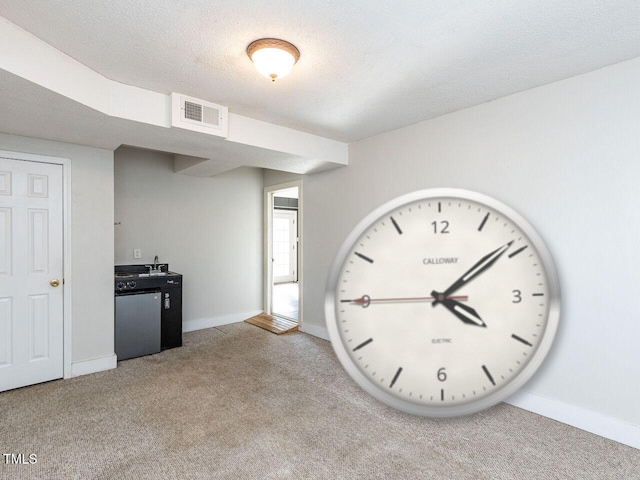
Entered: 4 h 08 min 45 s
